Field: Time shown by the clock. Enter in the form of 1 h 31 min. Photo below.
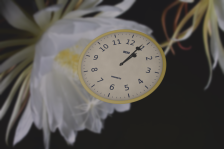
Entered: 1 h 04 min
